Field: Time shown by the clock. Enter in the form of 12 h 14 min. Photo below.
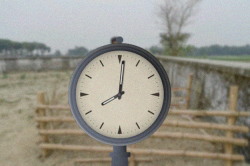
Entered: 8 h 01 min
